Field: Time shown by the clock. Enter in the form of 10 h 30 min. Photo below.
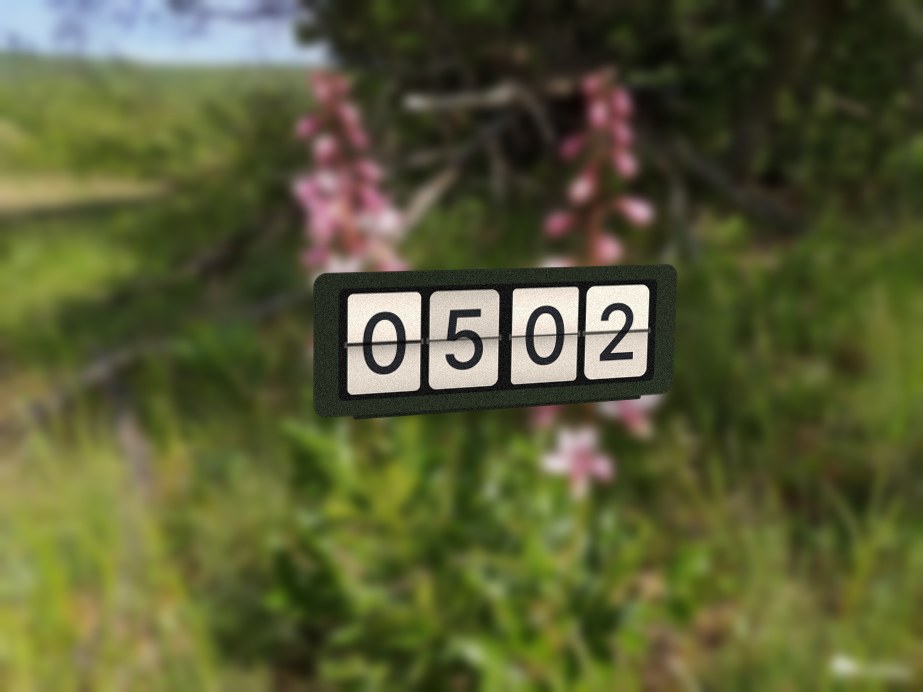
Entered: 5 h 02 min
